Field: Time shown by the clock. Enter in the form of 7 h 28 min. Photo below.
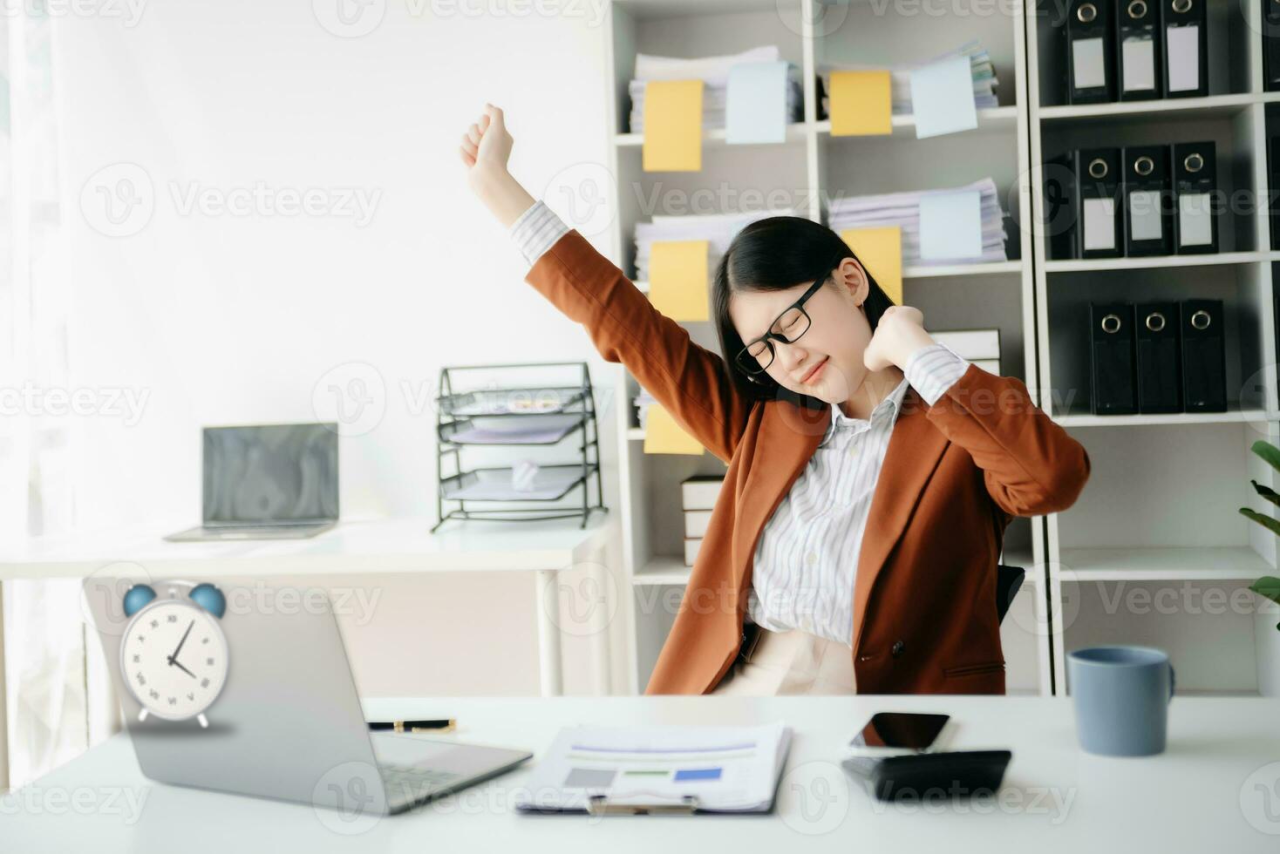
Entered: 4 h 05 min
